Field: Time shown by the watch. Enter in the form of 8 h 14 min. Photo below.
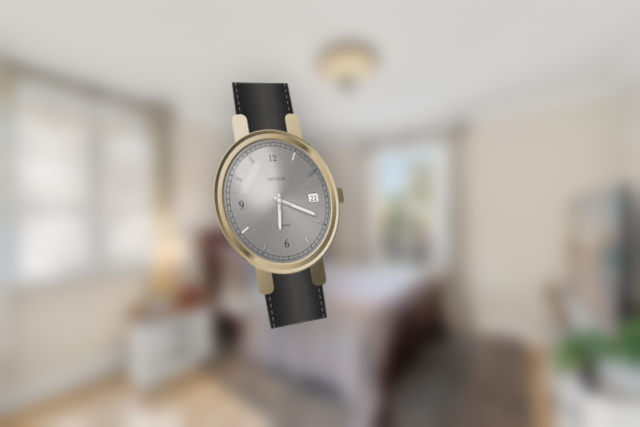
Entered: 6 h 19 min
